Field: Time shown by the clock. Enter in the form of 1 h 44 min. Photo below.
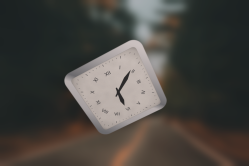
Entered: 6 h 09 min
